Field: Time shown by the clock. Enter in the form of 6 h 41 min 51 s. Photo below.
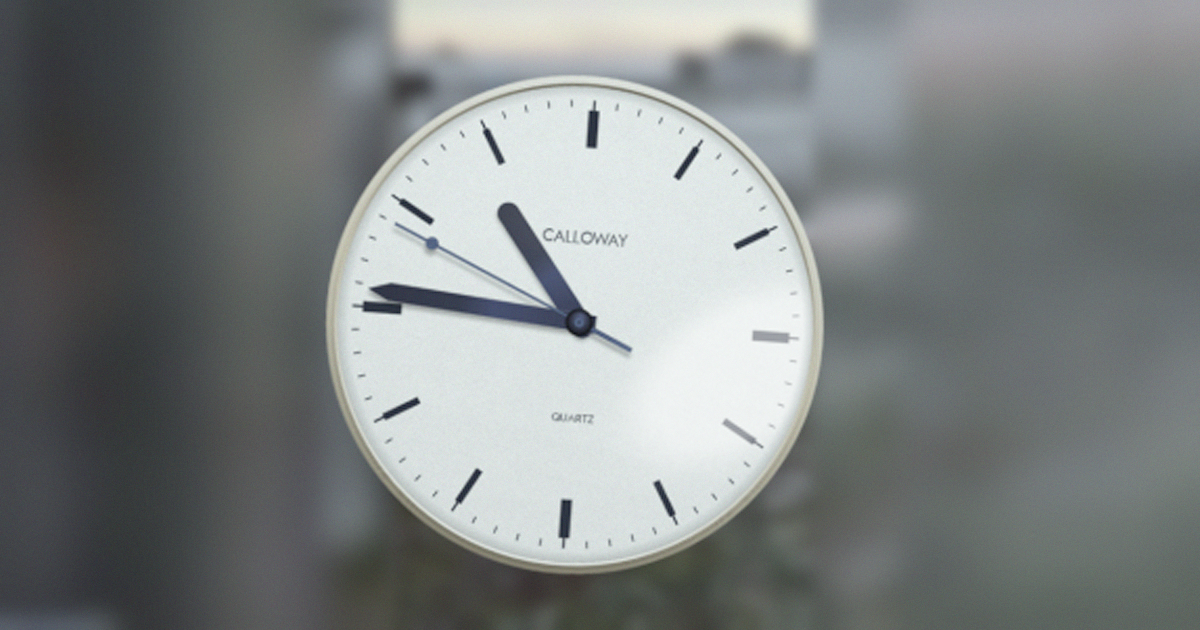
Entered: 10 h 45 min 49 s
